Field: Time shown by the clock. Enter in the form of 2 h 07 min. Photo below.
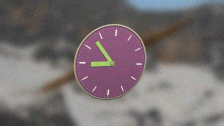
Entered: 8 h 53 min
